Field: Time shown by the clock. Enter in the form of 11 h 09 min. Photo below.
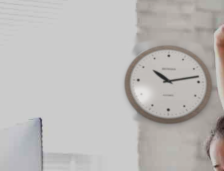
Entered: 10 h 13 min
